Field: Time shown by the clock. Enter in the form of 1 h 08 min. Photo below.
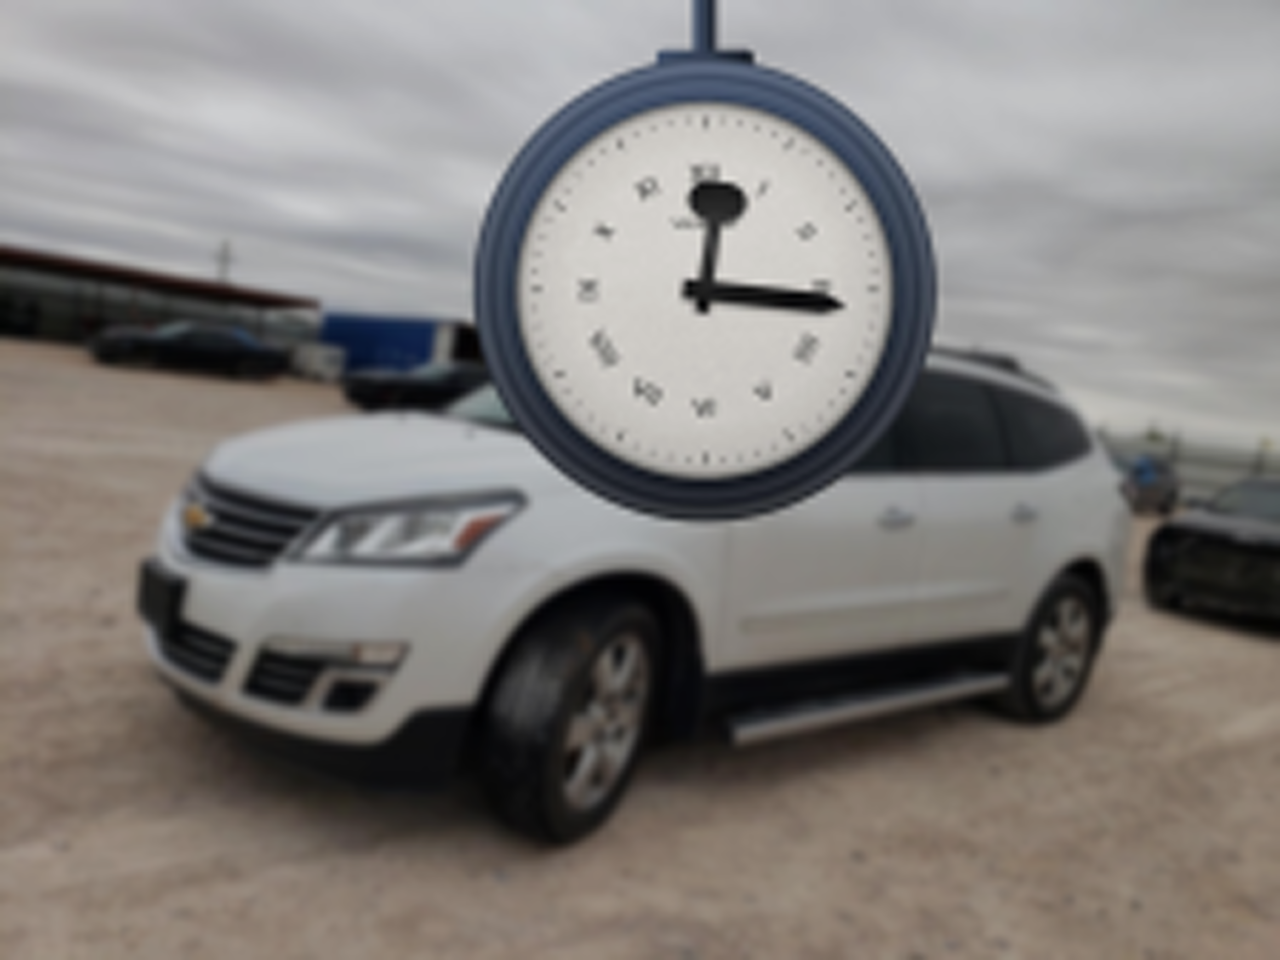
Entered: 12 h 16 min
